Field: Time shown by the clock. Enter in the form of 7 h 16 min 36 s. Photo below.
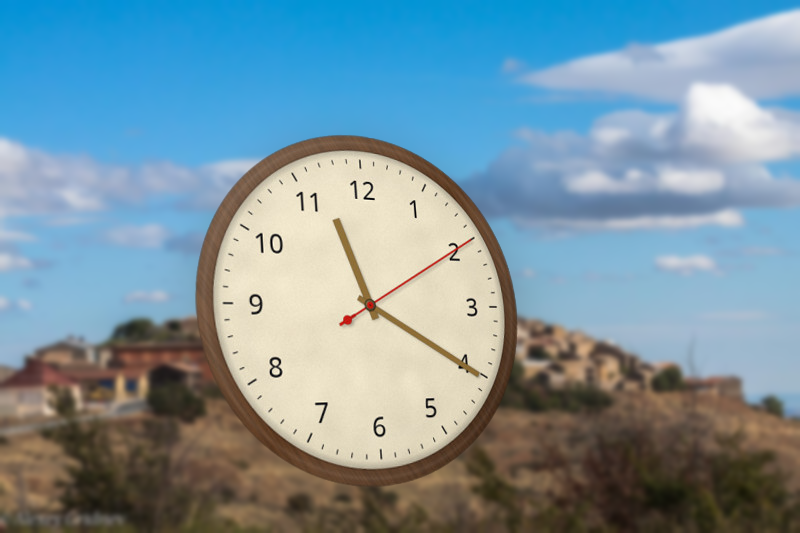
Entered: 11 h 20 min 10 s
